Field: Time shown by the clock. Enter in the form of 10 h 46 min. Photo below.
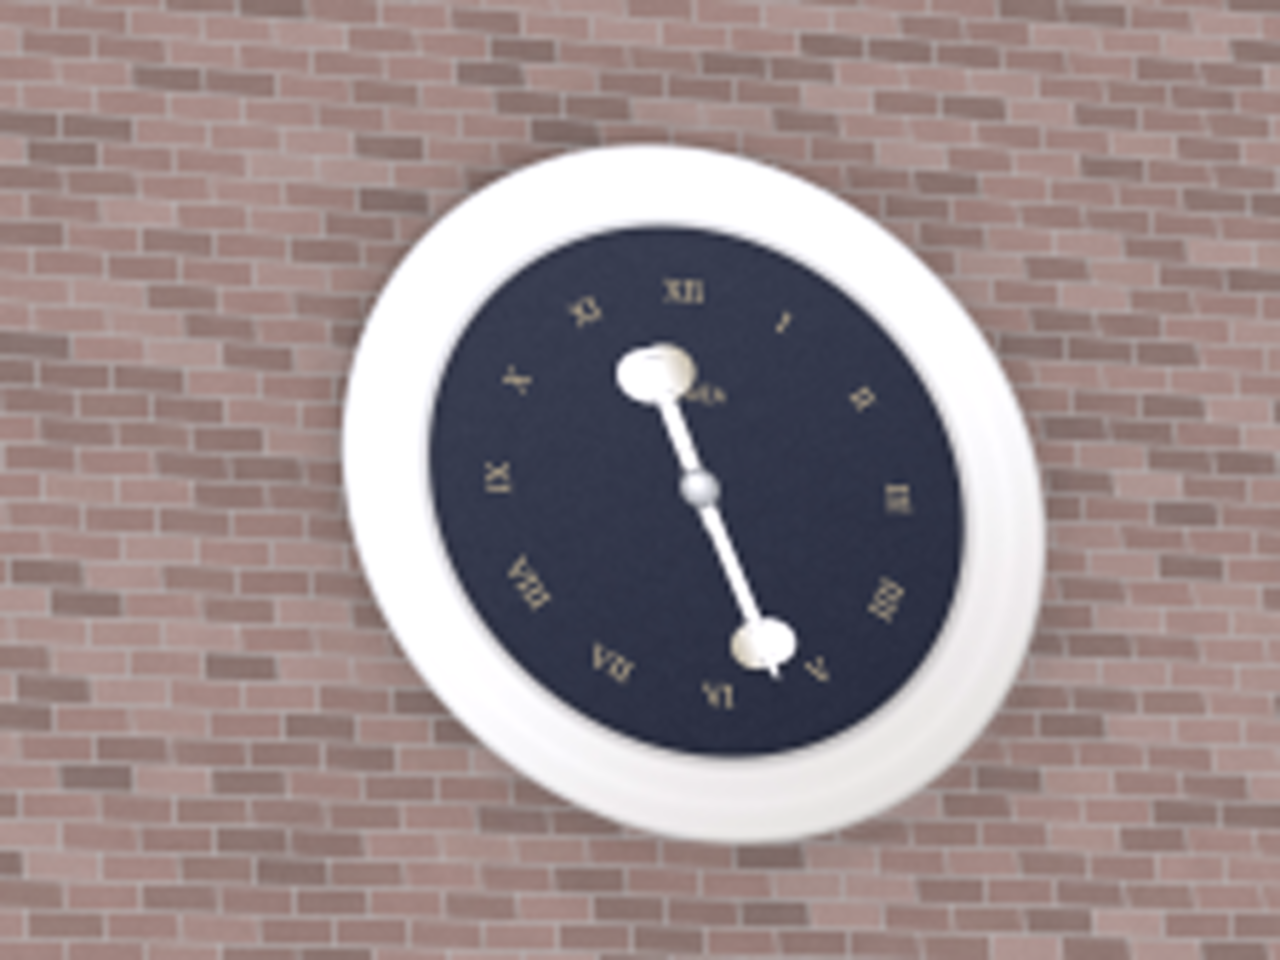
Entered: 11 h 27 min
